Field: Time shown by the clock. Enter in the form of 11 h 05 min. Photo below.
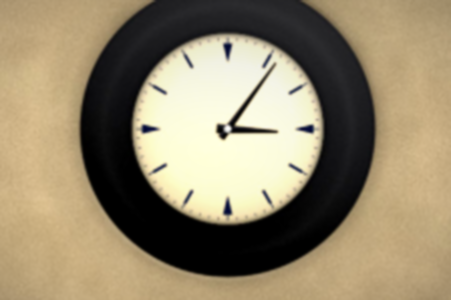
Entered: 3 h 06 min
